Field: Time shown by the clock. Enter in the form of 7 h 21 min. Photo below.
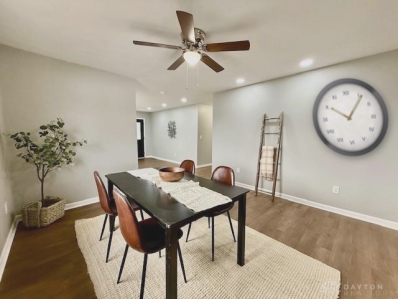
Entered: 10 h 06 min
